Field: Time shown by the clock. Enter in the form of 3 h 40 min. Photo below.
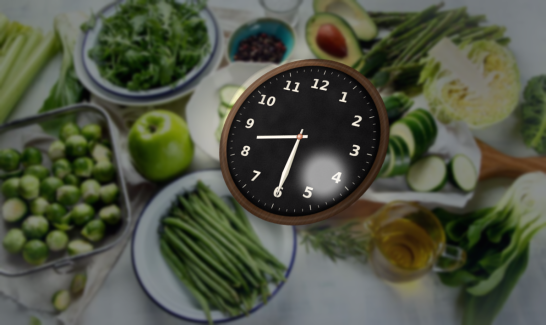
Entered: 8 h 30 min
